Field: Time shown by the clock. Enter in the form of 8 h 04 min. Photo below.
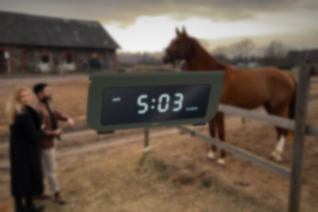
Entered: 5 h 03 min
